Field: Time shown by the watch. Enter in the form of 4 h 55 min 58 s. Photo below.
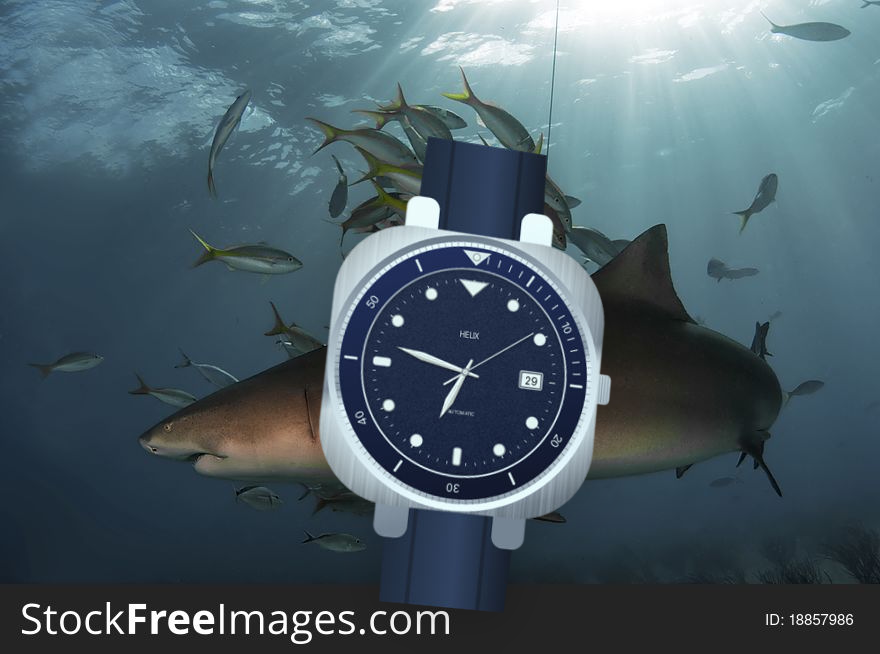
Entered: 6 h 47 min 09 s
